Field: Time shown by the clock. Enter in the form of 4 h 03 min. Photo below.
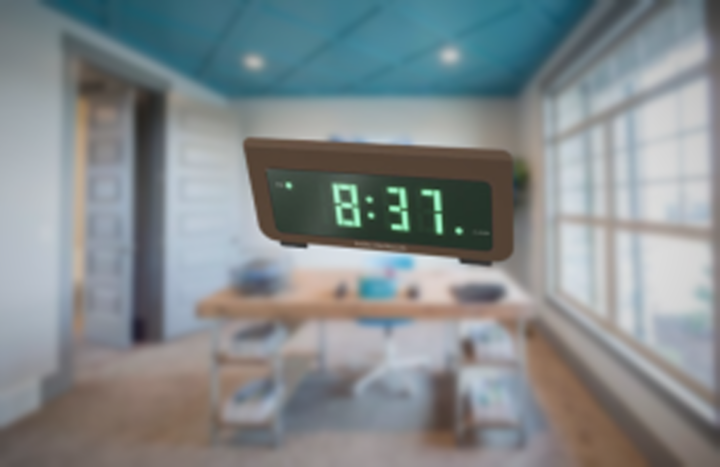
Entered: 8 h 37 min
